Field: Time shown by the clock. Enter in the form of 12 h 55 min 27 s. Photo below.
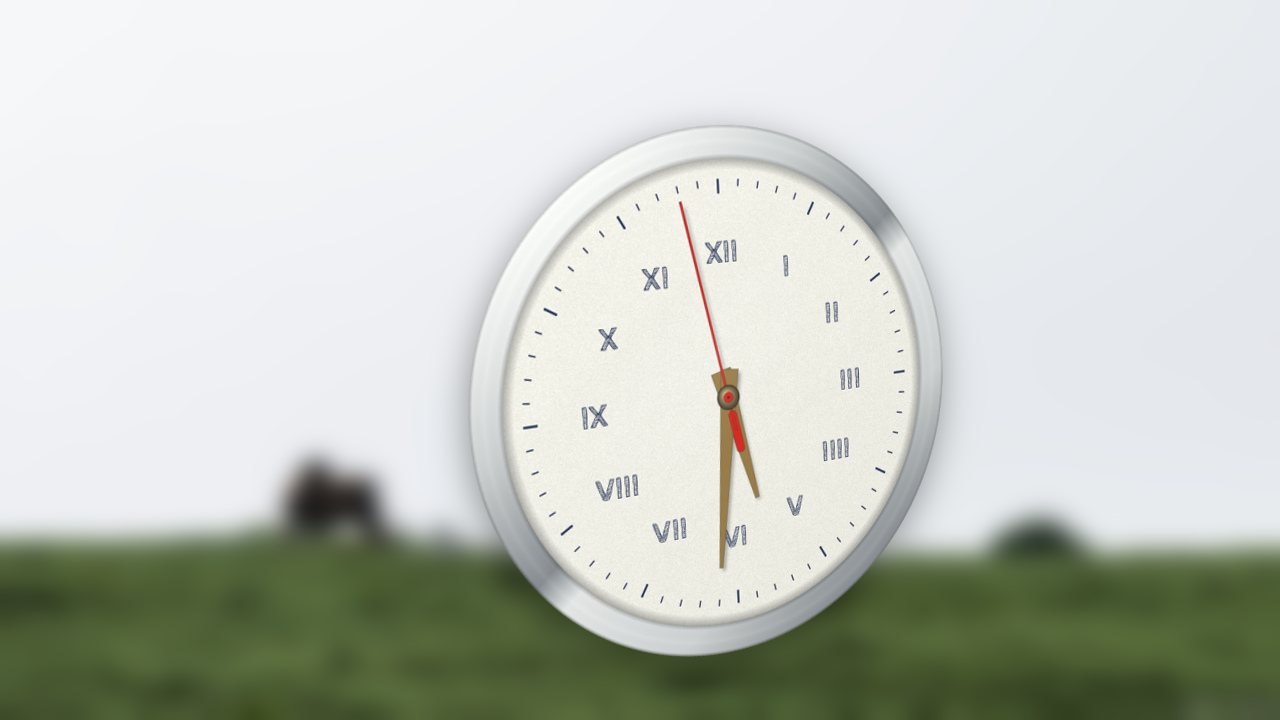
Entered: 5 h 30 min 58 s
